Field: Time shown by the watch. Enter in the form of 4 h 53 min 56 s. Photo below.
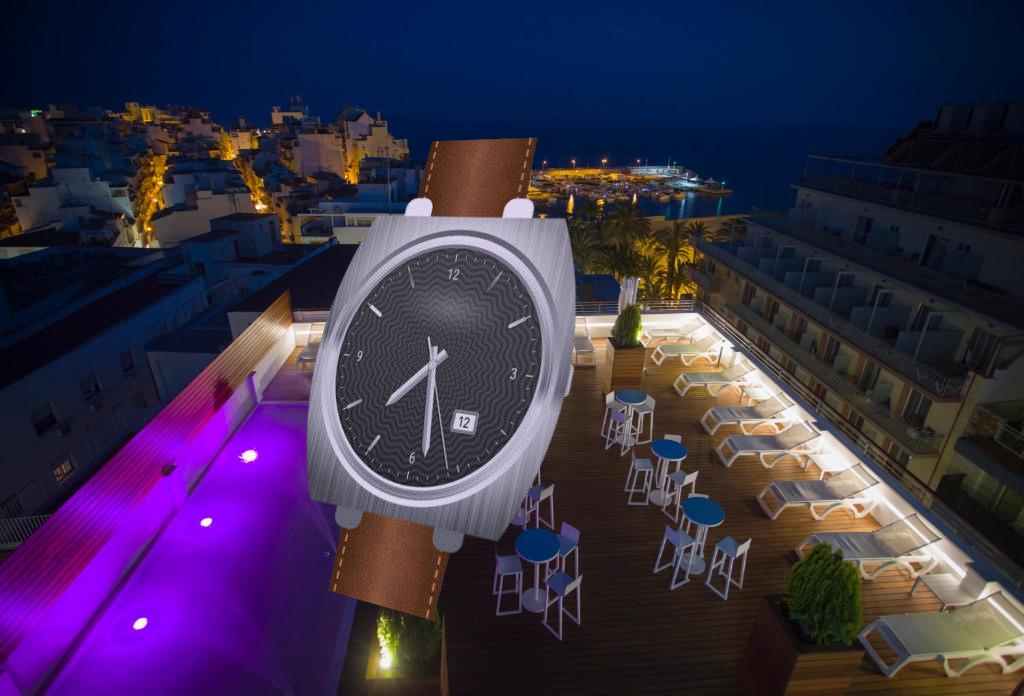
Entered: 7 h 28 min 26 s
